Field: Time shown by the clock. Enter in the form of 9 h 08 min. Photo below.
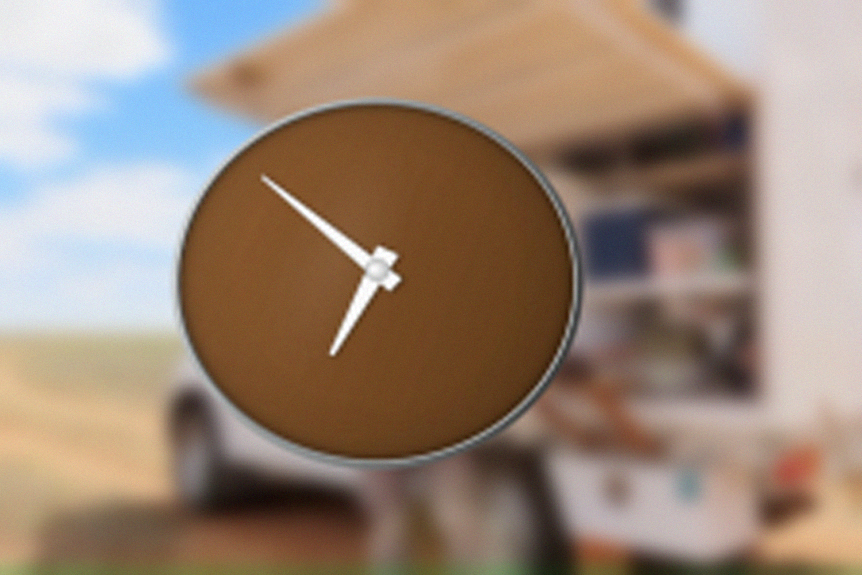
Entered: 6 h 52 min
